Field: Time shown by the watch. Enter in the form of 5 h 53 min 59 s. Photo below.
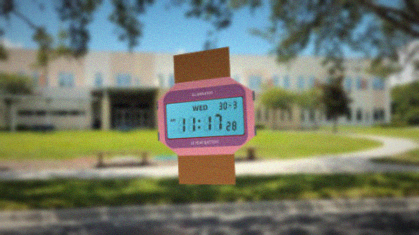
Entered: 11 h 17 min 28 s
